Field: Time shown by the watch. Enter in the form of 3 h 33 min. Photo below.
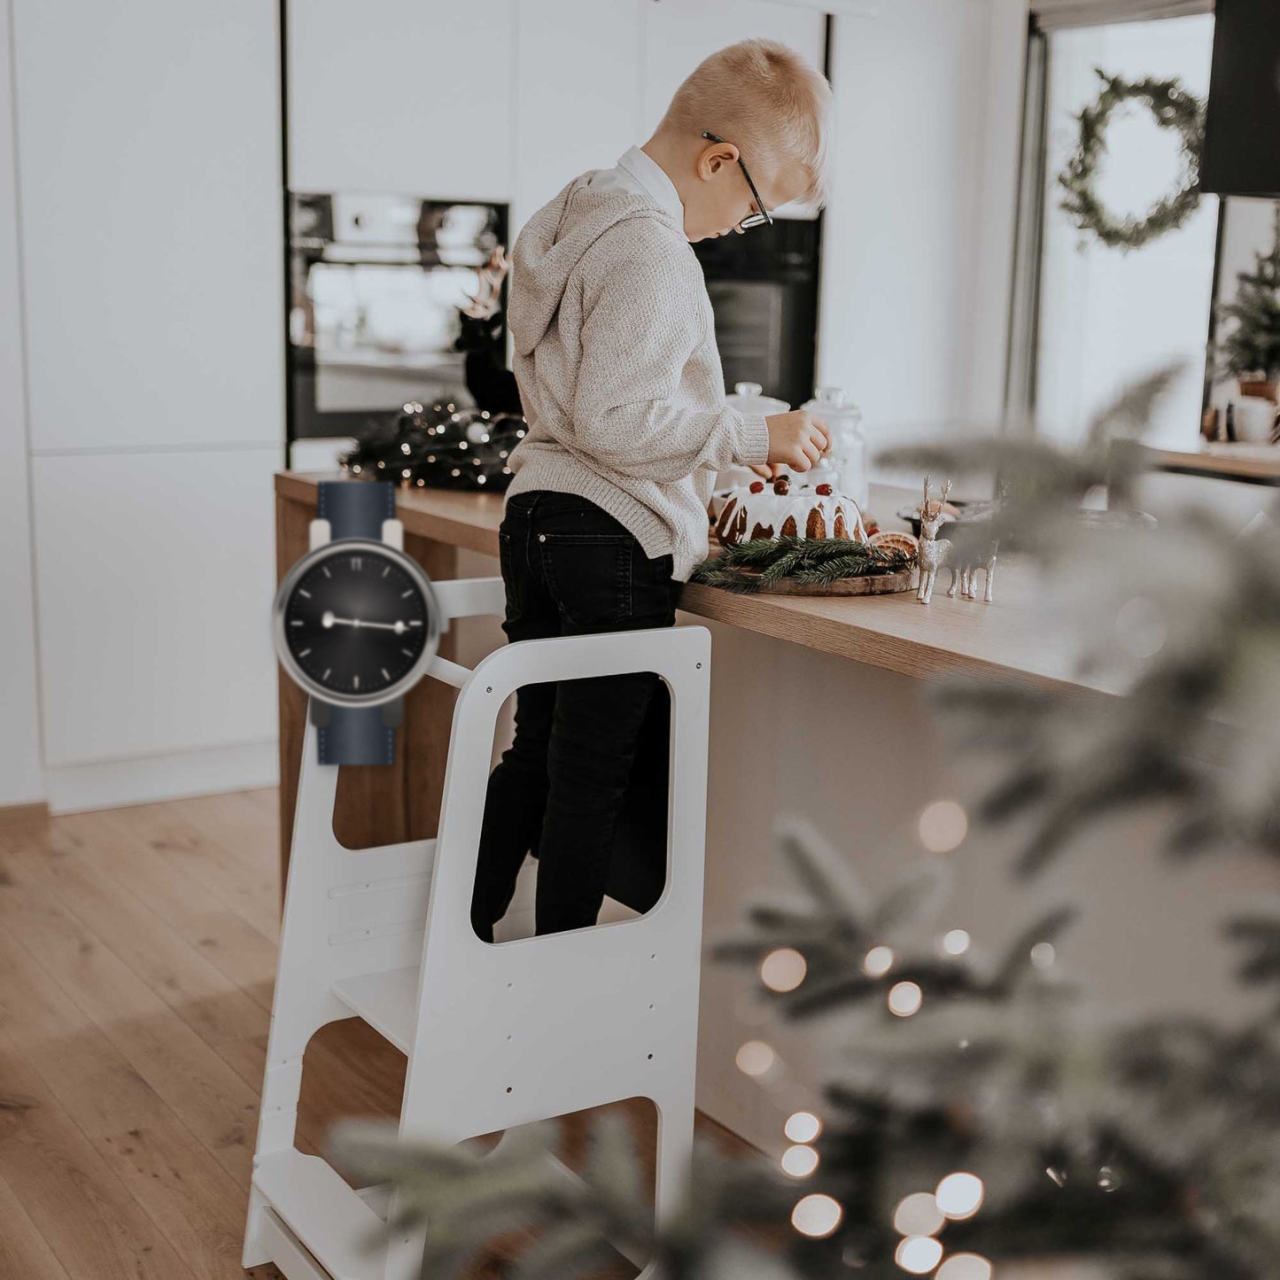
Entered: 9 h 16 min
